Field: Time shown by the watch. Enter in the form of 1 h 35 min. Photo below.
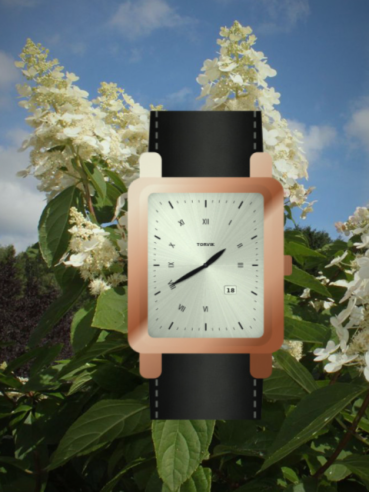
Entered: 1 h 40 min
